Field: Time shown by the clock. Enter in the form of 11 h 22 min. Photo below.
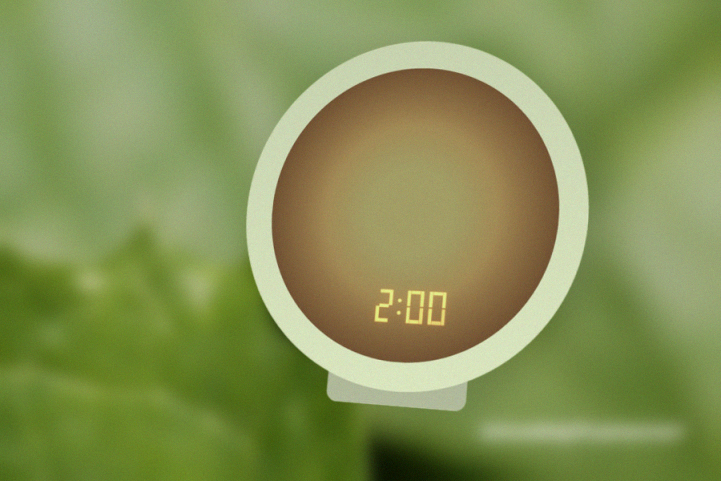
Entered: 2 h 00 min
